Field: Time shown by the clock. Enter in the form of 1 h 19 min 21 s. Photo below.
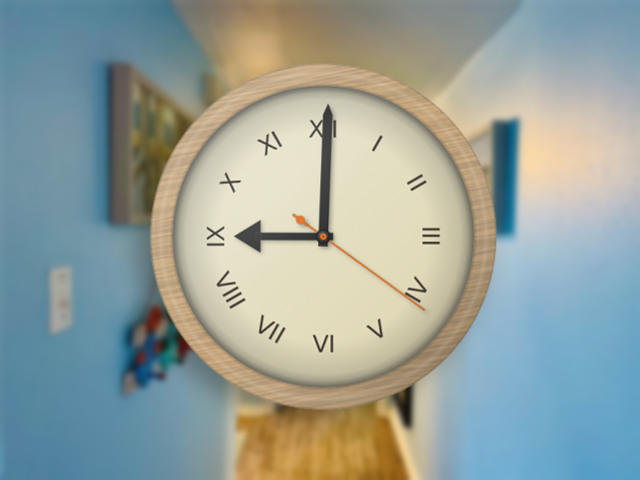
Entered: 9 h 00 min 21 s
